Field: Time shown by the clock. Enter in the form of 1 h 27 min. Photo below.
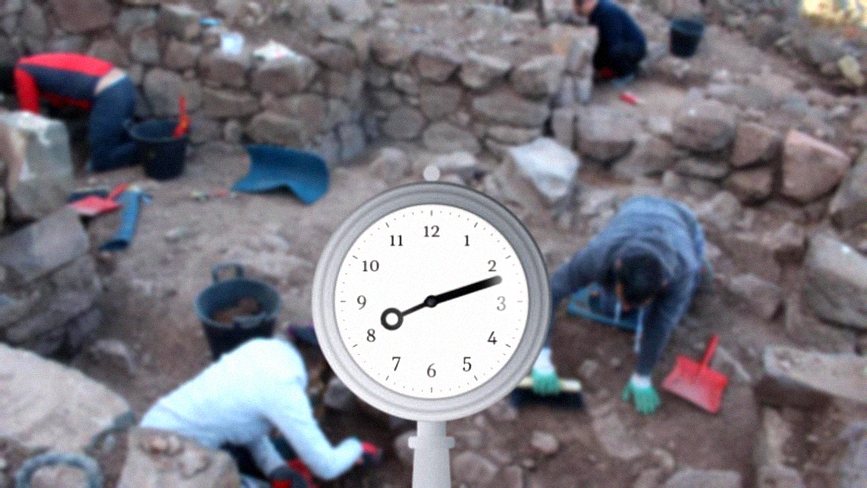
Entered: 8 h 12 min
